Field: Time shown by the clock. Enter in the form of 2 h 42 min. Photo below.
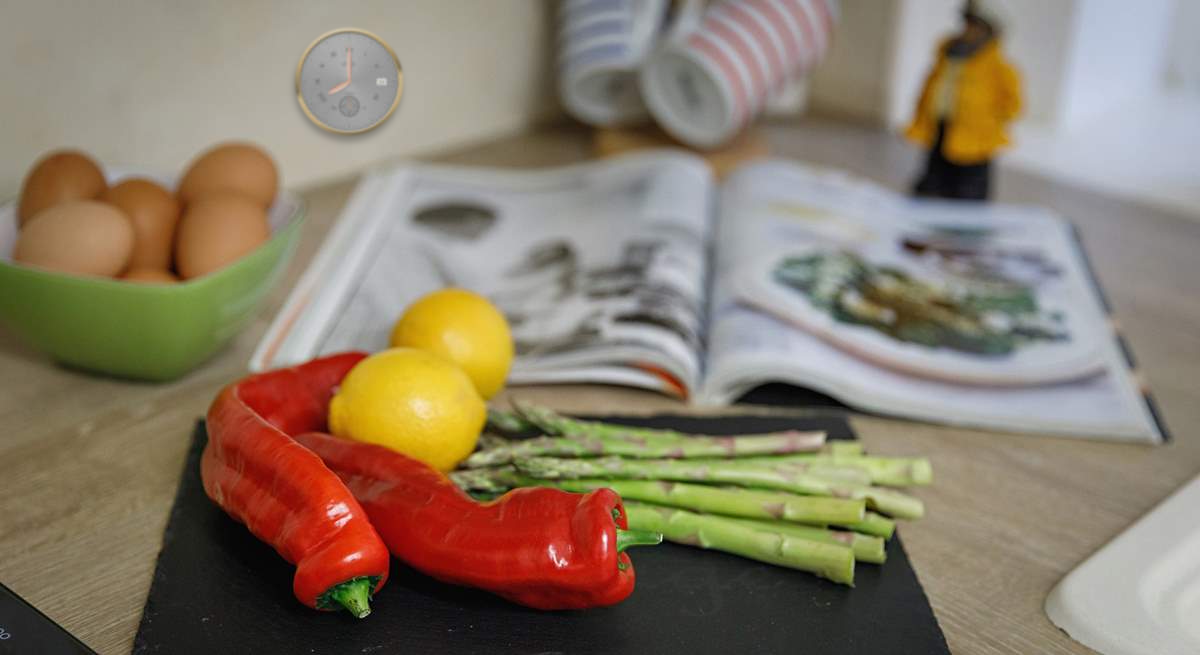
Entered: 8 h 00 min
